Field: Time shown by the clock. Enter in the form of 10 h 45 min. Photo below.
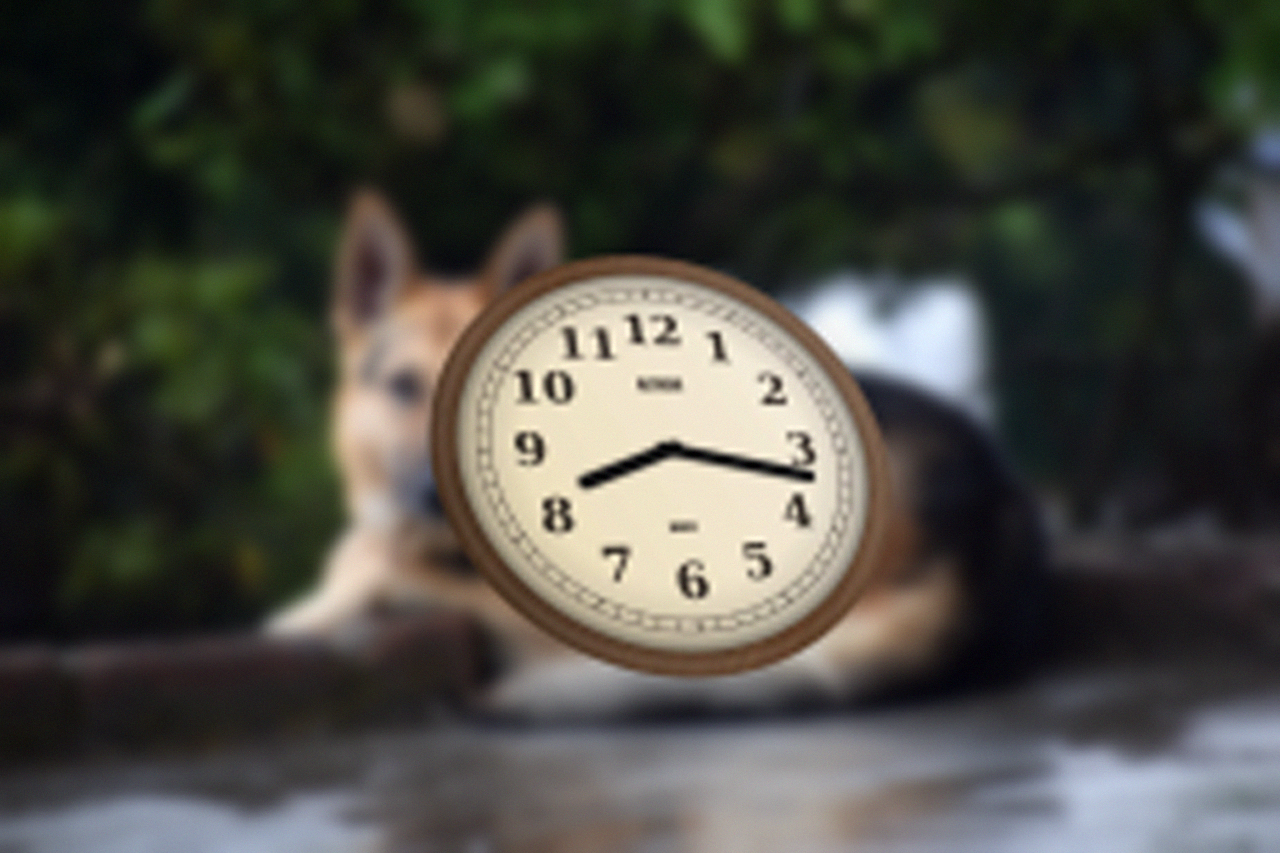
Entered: 8 h 17 min
